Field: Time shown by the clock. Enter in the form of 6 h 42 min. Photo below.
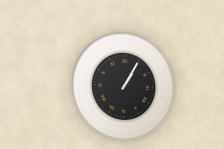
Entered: 1 h 05 min
